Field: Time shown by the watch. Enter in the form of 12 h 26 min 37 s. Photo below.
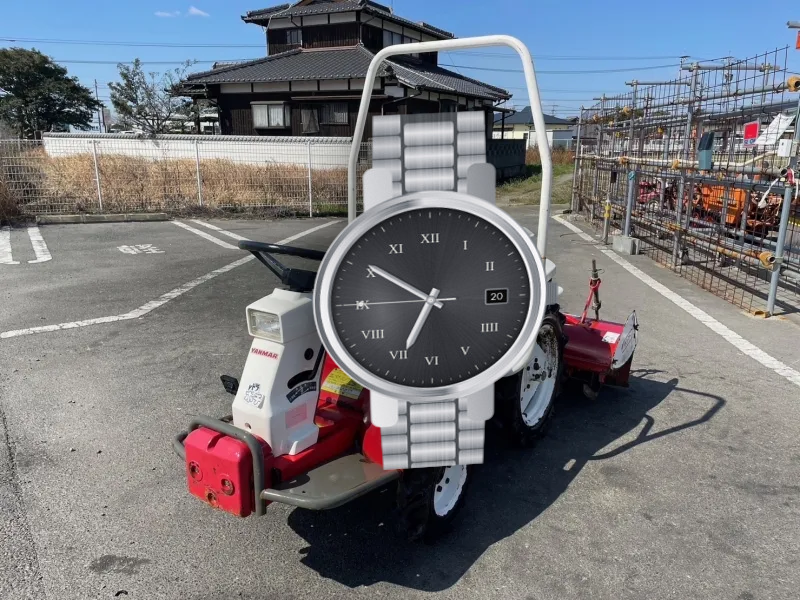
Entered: 6 h 50 min 45 s
